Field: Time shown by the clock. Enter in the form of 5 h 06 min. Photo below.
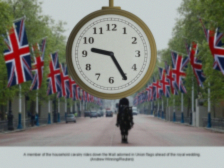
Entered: 9 h 25 min
